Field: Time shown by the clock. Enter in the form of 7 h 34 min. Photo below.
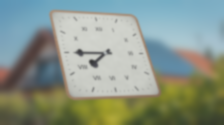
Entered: 7 h 45 min
